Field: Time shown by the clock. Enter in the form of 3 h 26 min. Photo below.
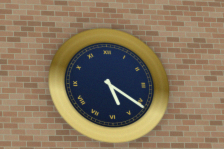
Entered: 5 h 21 min
